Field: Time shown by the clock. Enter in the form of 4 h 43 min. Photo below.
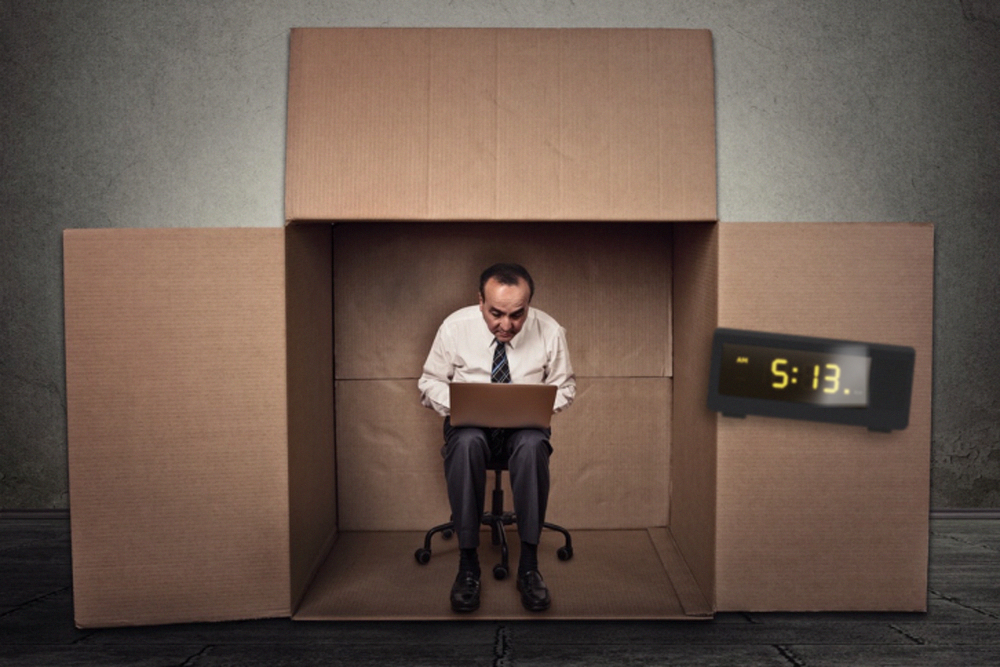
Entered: 5 h 13 min
